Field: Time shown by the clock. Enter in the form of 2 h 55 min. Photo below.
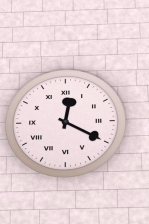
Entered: 12 h 20 min
